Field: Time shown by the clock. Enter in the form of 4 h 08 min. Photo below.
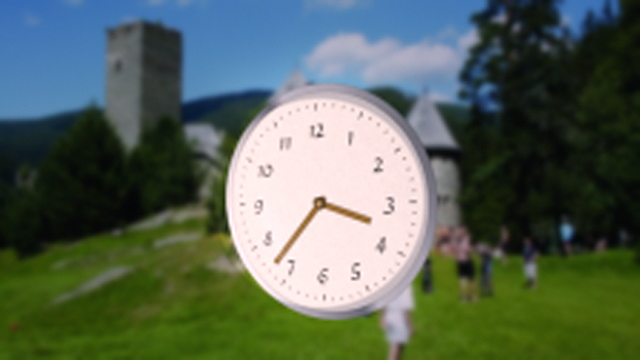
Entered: 3 h 37 min
